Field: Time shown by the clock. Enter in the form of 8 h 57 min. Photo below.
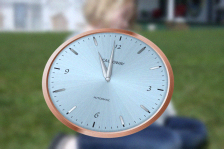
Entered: 10 h 59 min
